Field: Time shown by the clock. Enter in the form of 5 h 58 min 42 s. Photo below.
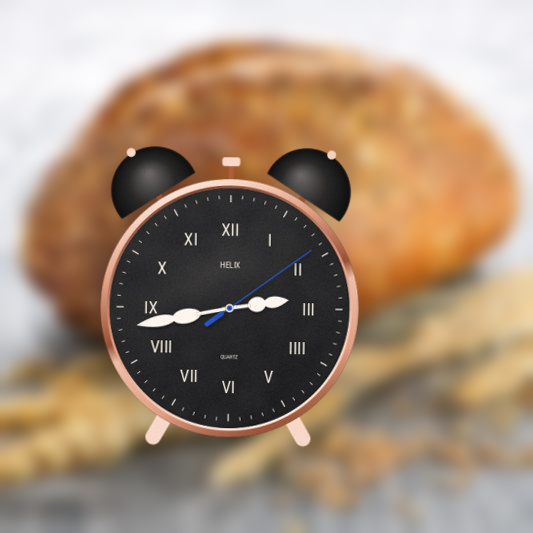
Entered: 2 h 43 min 09 s
